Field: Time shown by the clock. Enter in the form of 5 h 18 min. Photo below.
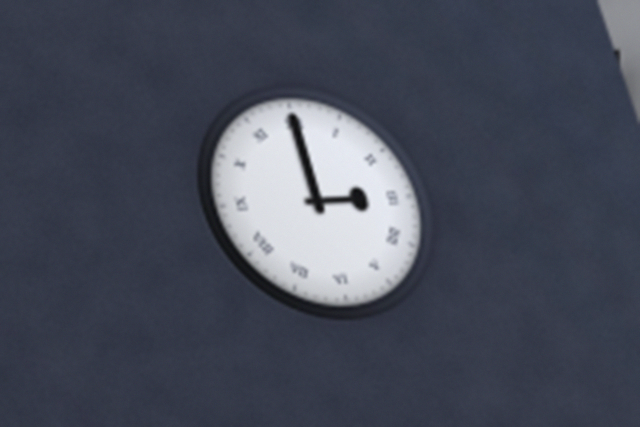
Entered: 3 h 00 min
